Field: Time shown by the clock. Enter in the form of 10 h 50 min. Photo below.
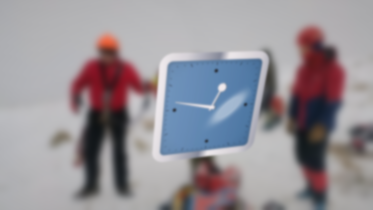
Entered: 12 h 47 min
